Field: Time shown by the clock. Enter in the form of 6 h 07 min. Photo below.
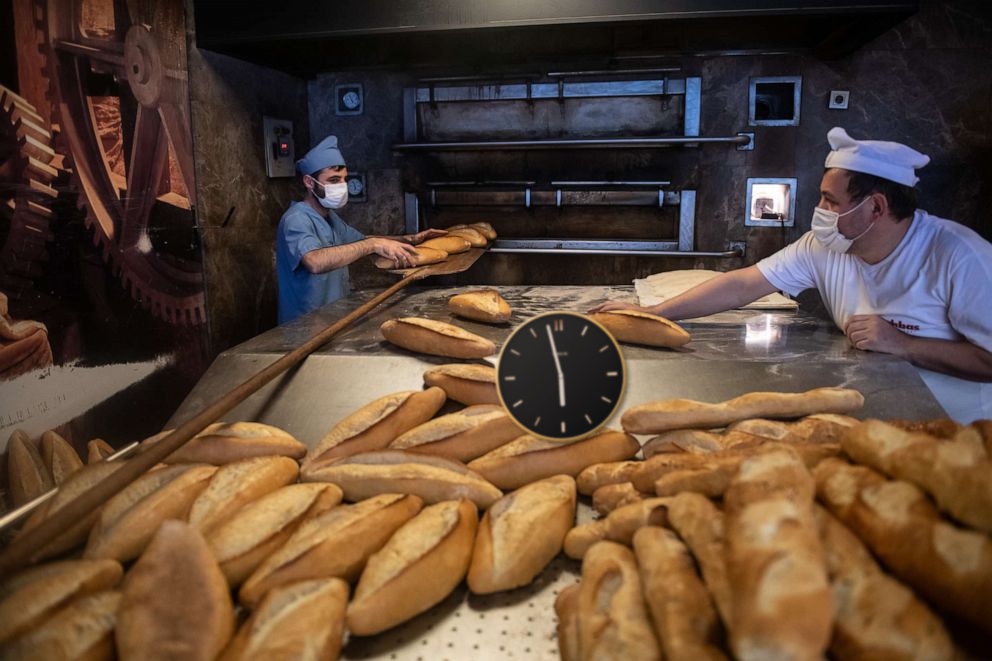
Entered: 5 h 58 min
